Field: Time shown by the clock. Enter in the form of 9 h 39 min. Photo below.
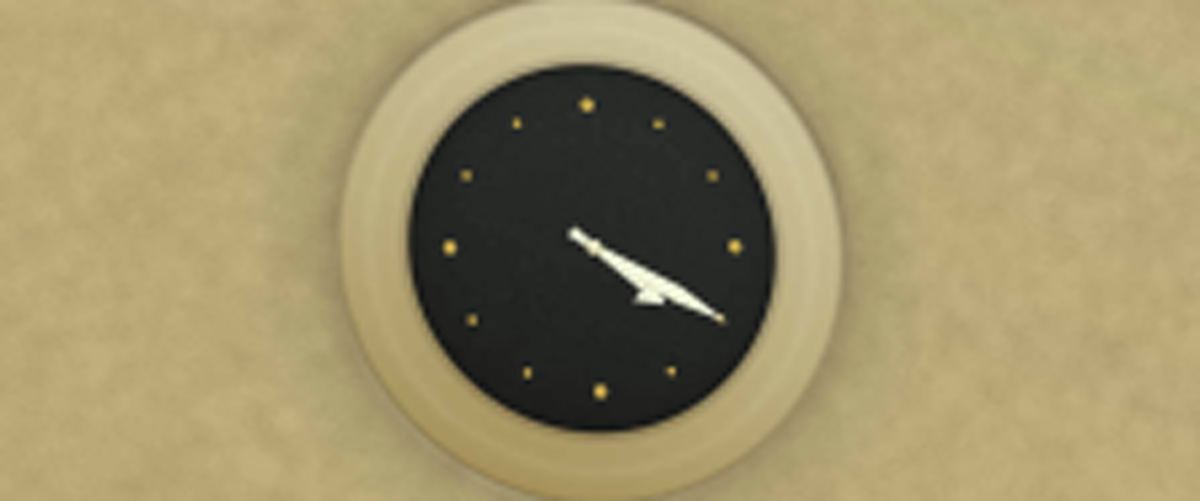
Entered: 4 h 20 min
